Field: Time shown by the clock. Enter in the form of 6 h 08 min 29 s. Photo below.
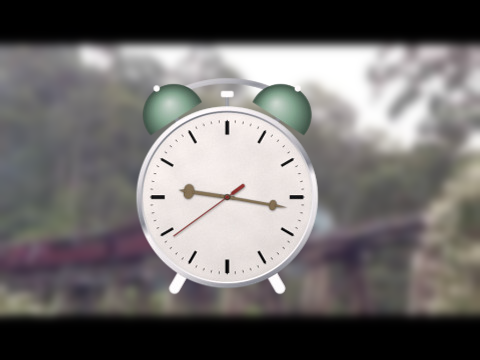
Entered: 9 h 16 min 39 s
